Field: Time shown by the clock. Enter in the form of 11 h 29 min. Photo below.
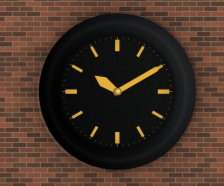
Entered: 10 h 10 min
